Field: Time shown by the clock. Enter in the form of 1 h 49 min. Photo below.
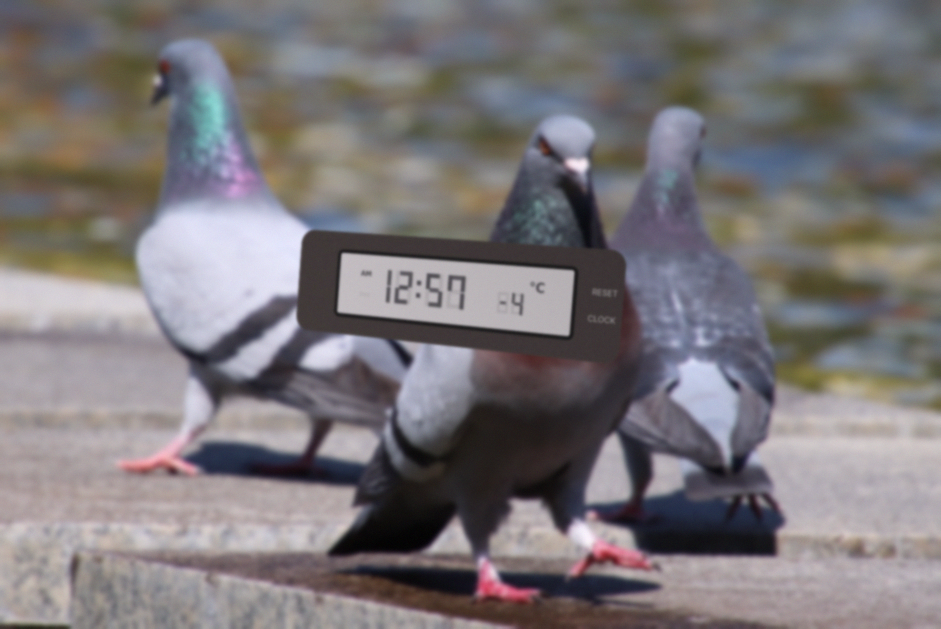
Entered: 12 h 57 min
